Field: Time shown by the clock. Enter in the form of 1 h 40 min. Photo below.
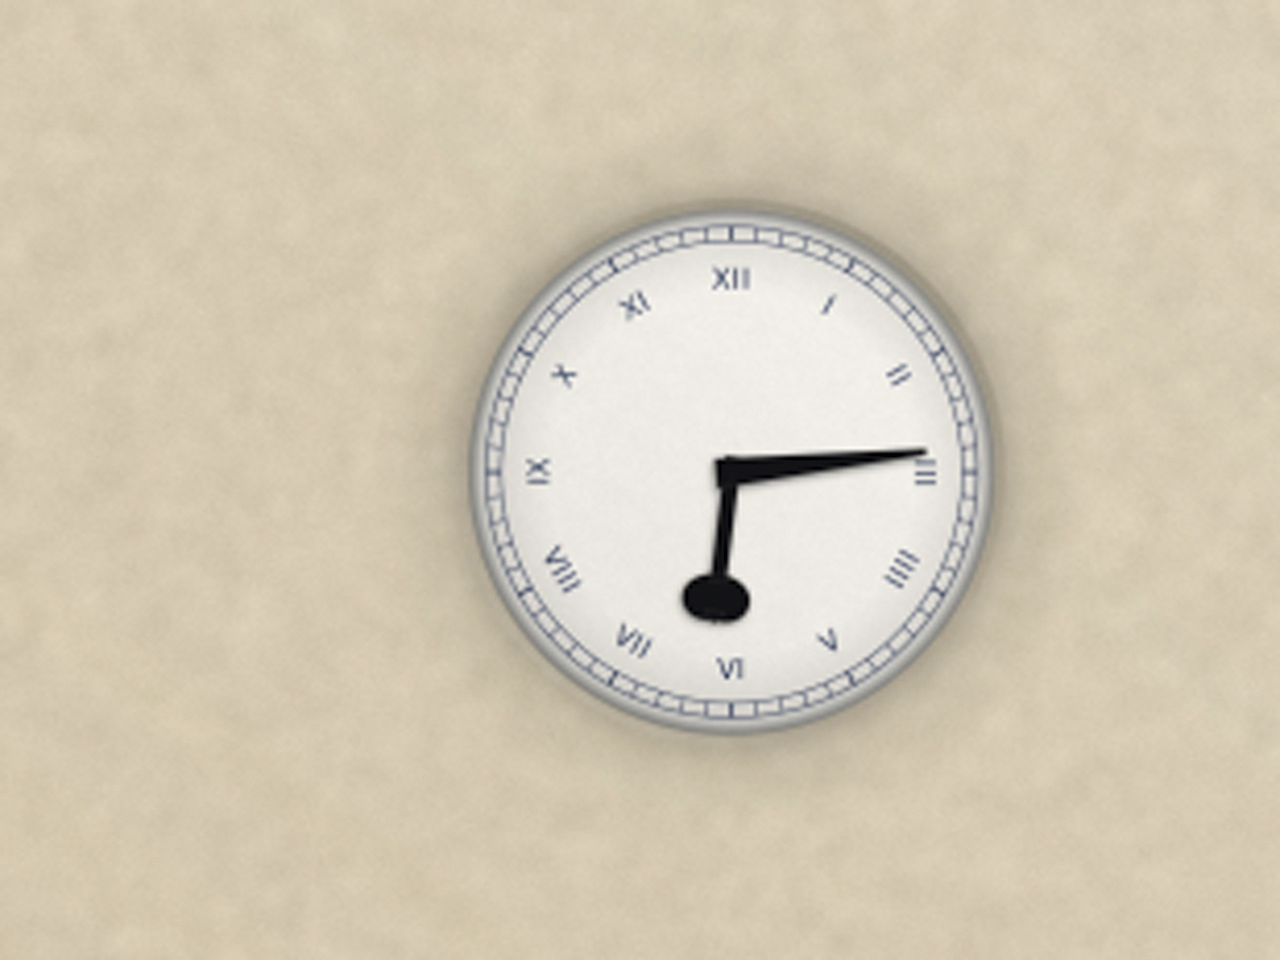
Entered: 6 h 14 min
